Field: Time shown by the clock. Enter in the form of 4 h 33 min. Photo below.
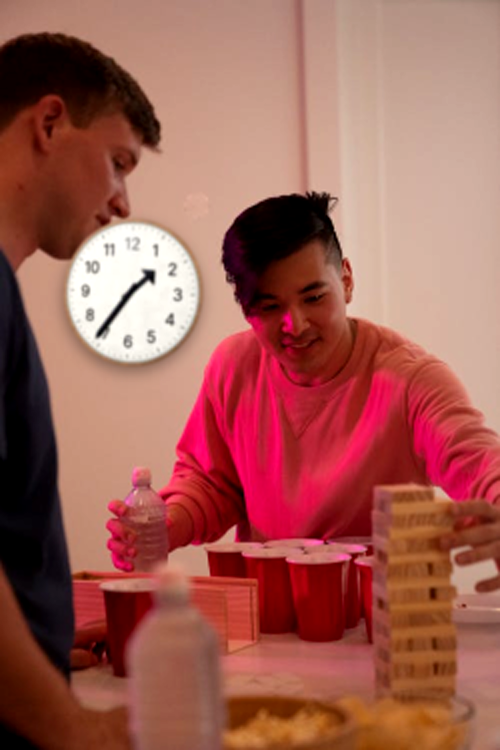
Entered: 1 h 36 min
